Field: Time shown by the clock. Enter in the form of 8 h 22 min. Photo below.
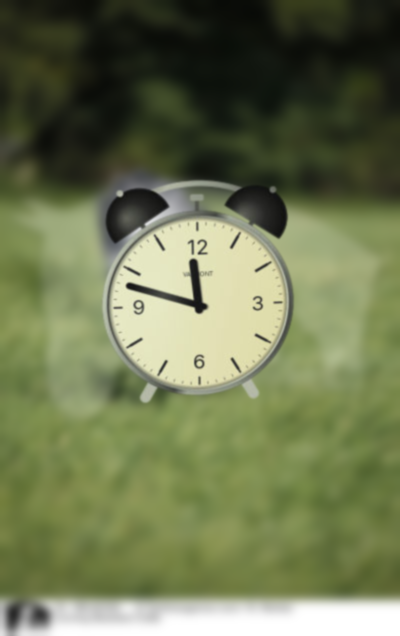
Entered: 11 h 48 min
